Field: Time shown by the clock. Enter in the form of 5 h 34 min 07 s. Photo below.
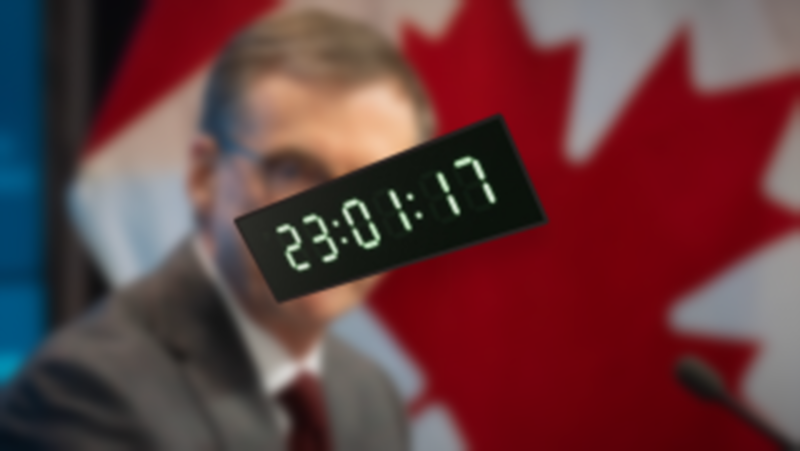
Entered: 23 h 01 min 17 s
